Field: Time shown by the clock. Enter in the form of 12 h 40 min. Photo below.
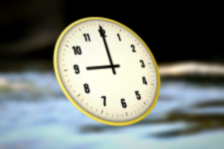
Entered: 9 h 00 min
